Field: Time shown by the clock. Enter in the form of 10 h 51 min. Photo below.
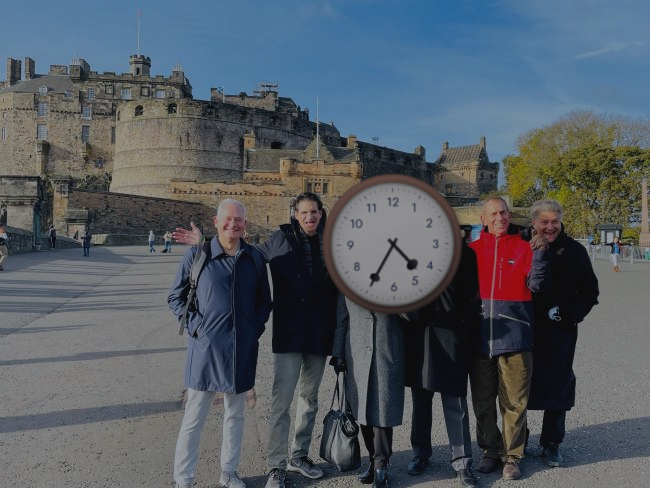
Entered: 4 h 35 min
